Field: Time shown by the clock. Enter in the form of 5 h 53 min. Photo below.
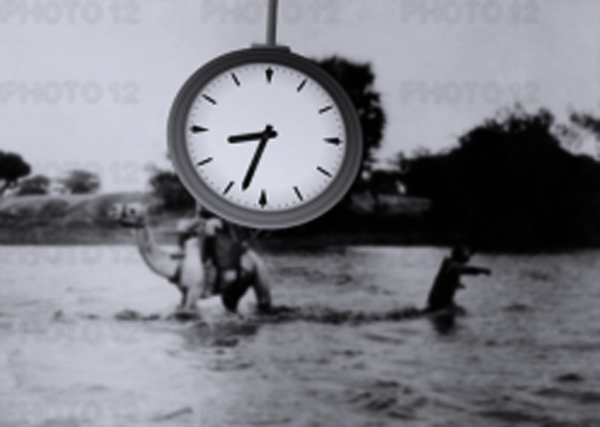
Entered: 8 h 33 min
